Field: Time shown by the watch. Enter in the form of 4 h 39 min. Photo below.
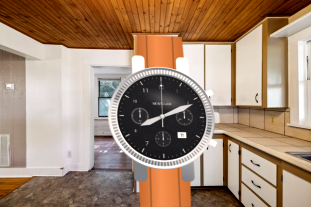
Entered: 8 h 11 min
